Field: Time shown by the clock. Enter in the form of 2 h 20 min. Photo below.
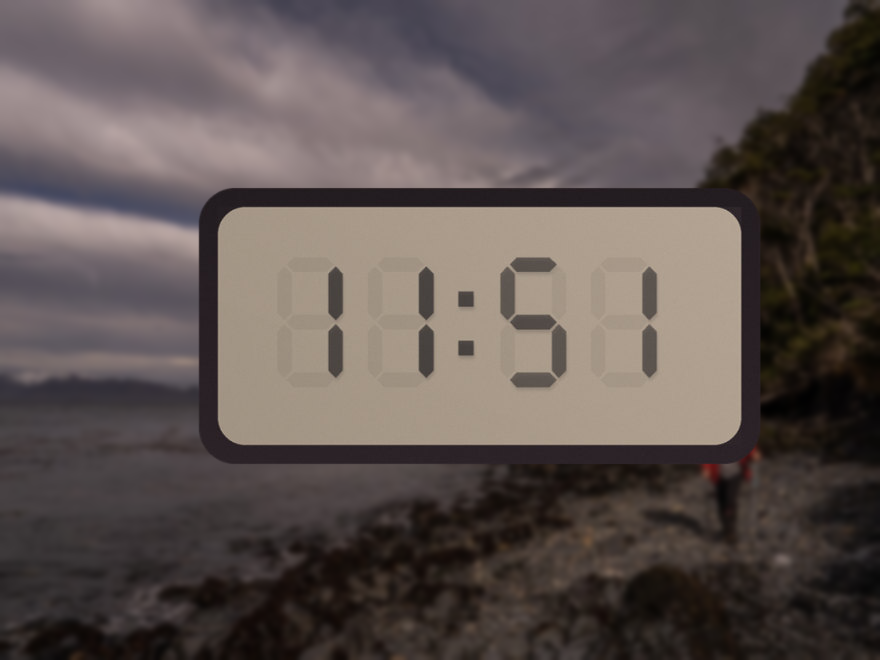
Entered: 11 h 51 min
